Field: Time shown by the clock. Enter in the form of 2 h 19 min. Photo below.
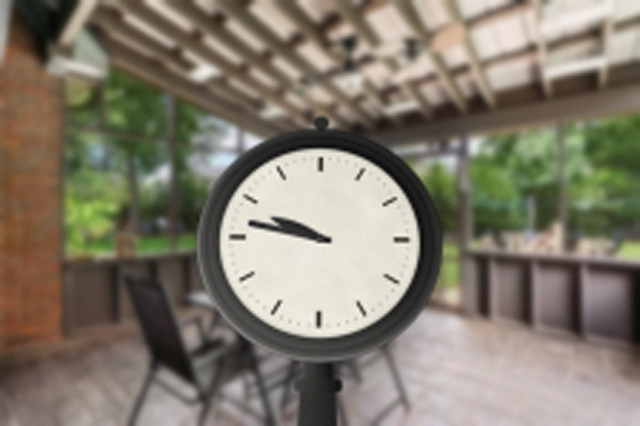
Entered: 9 h 47 min
